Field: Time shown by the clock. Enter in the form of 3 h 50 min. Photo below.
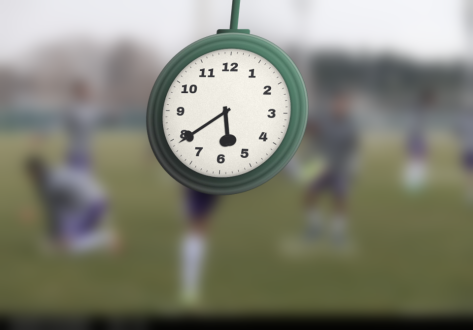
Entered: 5 h 39 min
